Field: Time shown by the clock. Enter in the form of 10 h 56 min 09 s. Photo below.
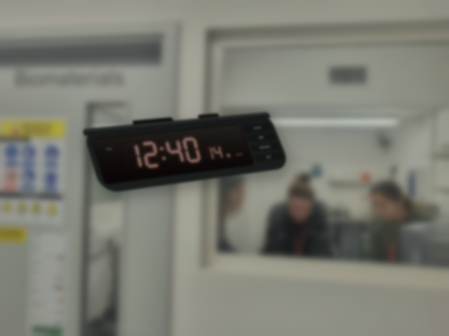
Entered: 12 h 40 min 14 s
